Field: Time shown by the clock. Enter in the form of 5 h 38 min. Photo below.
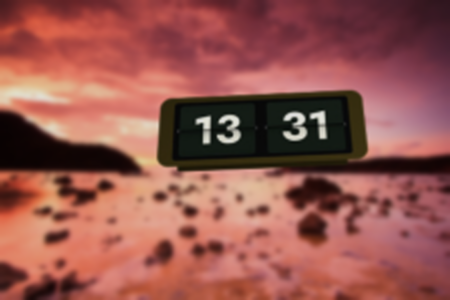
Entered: 13 h 31 min
